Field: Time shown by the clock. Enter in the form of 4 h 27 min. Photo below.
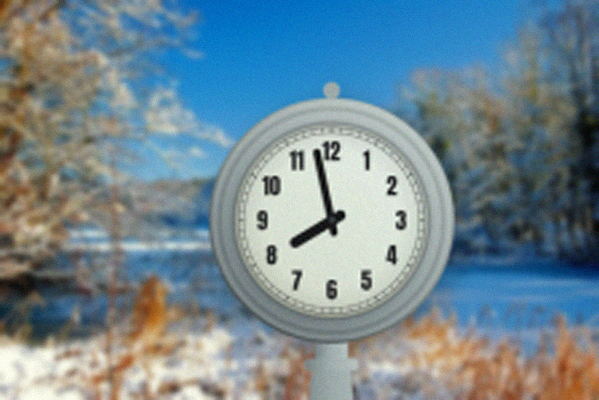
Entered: 7 h 58 min
